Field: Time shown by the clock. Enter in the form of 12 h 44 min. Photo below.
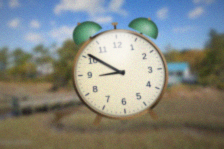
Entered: 8 h 51 min
